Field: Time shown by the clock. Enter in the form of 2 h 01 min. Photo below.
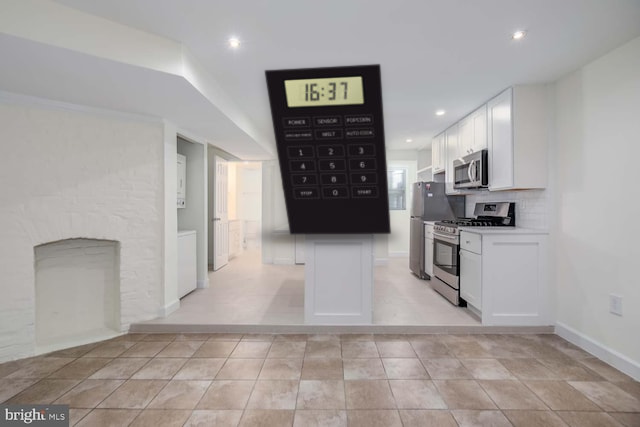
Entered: 16 h 37 min
